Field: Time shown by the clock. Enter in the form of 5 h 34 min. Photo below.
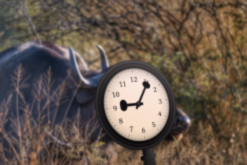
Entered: 9 h 06 min
